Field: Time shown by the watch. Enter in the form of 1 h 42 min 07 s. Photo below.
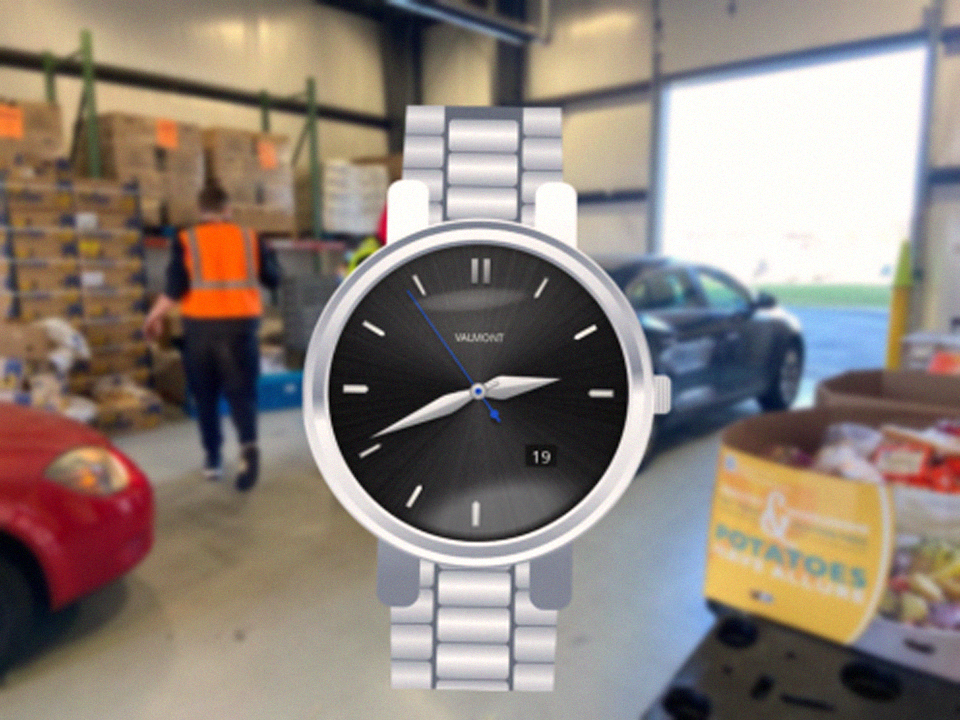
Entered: 2 h 40 min 54 s
